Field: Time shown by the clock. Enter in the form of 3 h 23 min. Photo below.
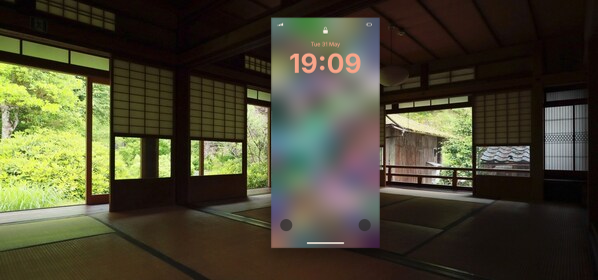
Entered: 19 h 09 min
